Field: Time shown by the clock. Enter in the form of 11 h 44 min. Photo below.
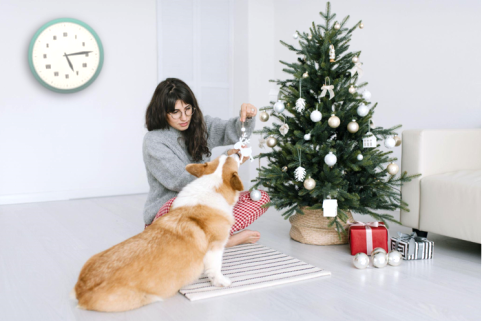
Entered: 5 h 14 min
